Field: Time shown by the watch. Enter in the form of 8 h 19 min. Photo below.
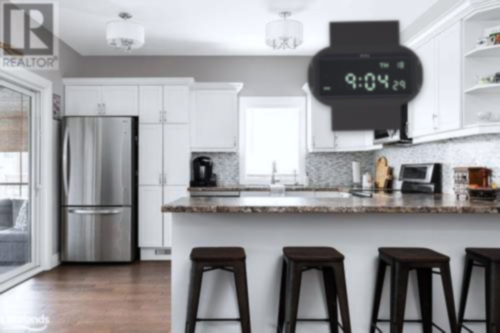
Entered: 9 h 04 min
